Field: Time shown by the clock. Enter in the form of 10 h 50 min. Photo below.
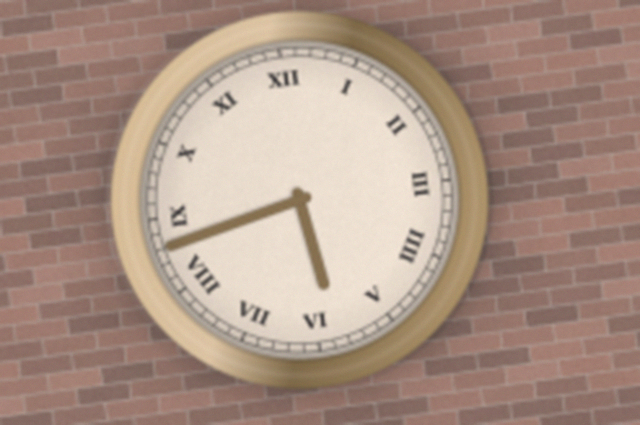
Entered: 5 h 43 min
